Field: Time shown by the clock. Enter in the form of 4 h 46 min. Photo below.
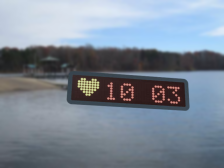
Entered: 10 h 03 min
